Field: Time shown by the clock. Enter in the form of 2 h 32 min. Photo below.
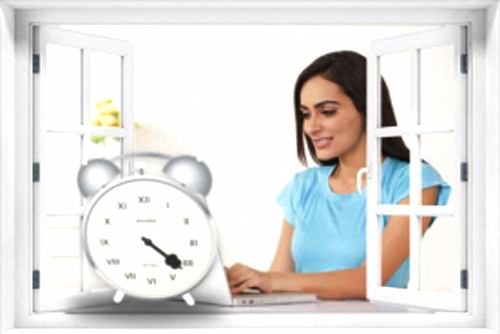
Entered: 4 h 22 min
